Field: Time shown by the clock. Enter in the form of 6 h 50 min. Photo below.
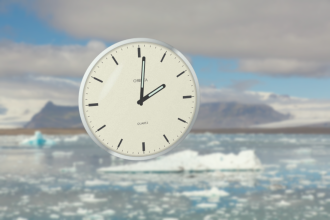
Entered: 2 h 01 min
